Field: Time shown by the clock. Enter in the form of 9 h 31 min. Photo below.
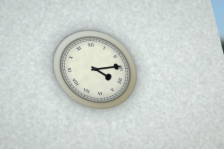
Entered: 4 h 14 min
